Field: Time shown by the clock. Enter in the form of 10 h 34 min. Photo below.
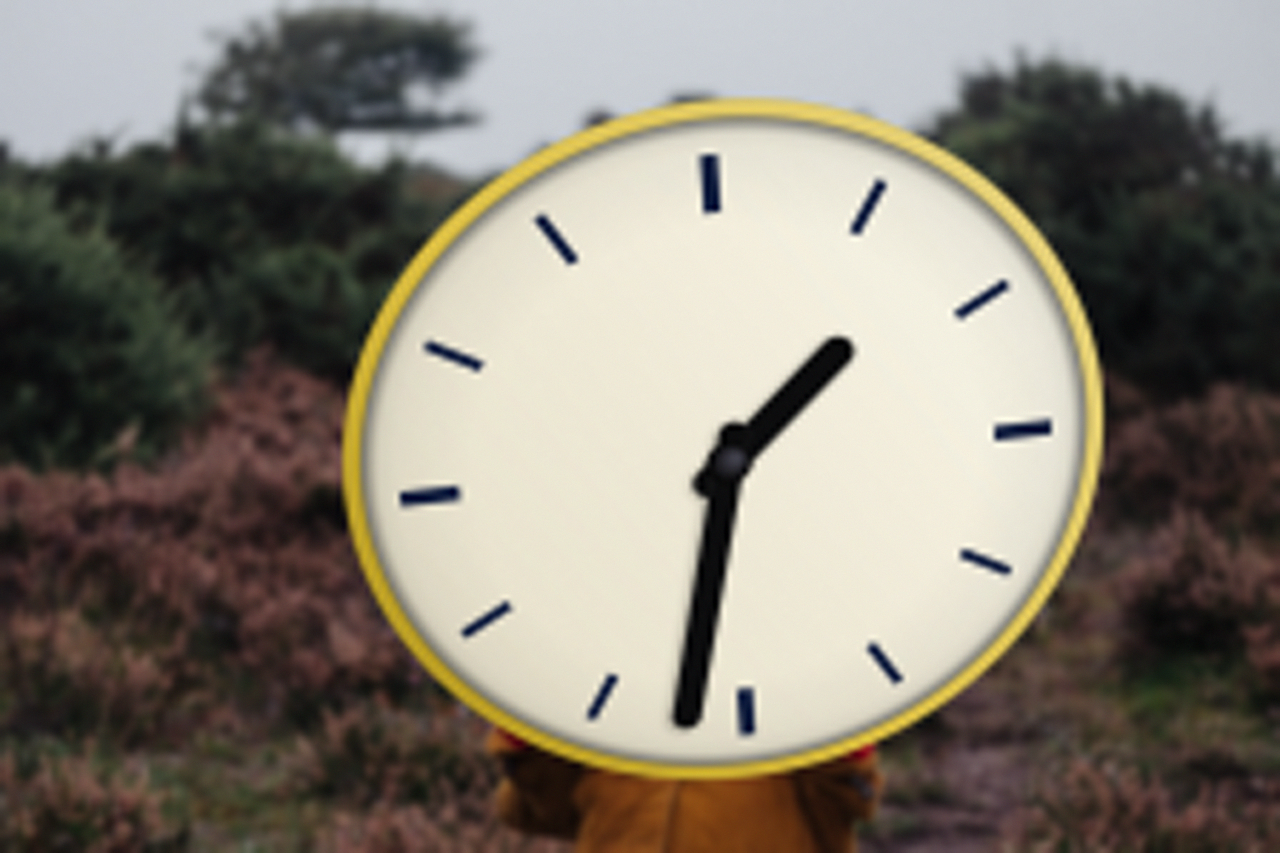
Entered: 1 h 32 min
